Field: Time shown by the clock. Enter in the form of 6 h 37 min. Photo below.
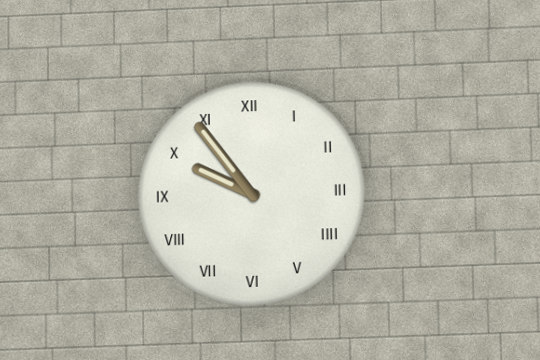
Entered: 9 h 54 min
